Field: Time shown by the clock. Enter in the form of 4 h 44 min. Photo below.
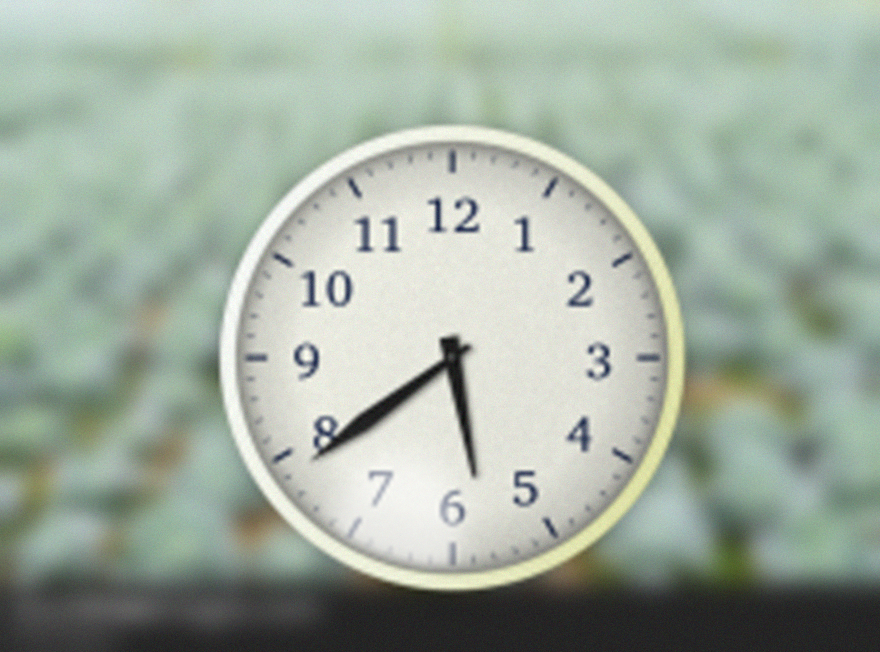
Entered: 5 h 39 min
